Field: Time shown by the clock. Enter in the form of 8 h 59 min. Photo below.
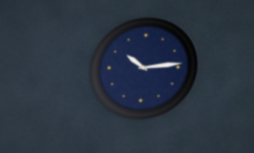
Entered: 10 h 14 min
